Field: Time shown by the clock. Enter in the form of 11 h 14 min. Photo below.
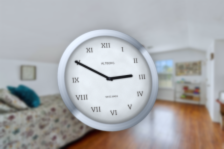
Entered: 2 h 50 min
